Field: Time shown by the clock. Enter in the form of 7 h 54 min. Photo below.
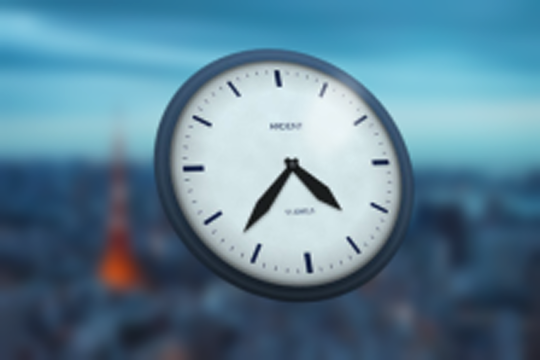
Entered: 4 h 37 min
